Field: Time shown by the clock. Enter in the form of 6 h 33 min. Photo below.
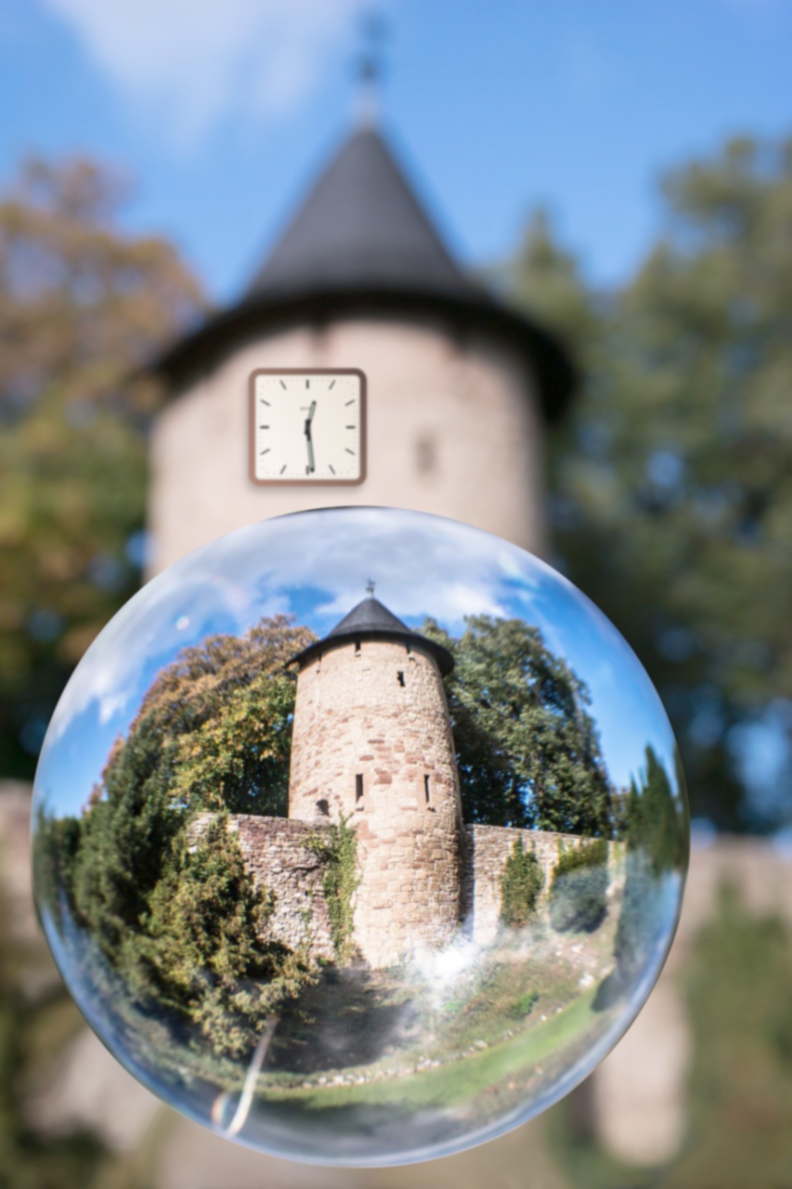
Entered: 12 h 29 min
